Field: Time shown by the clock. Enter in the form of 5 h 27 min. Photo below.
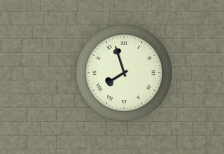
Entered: 7 h 57 min
